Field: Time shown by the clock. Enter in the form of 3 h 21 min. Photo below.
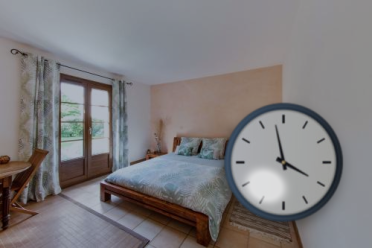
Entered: 3 h 58 min
